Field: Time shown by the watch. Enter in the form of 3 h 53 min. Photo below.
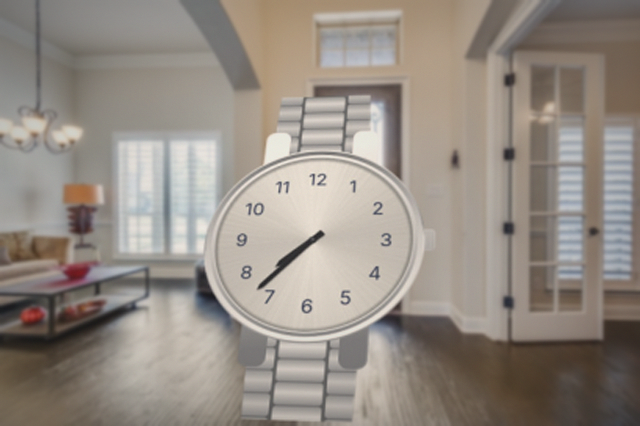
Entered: 7 h 37 min
